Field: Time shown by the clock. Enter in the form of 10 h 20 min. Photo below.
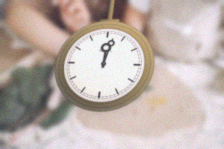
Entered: 12 h 02 min
